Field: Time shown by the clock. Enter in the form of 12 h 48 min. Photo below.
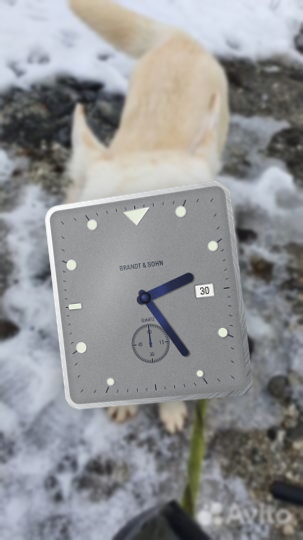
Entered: 2 h 25 min
